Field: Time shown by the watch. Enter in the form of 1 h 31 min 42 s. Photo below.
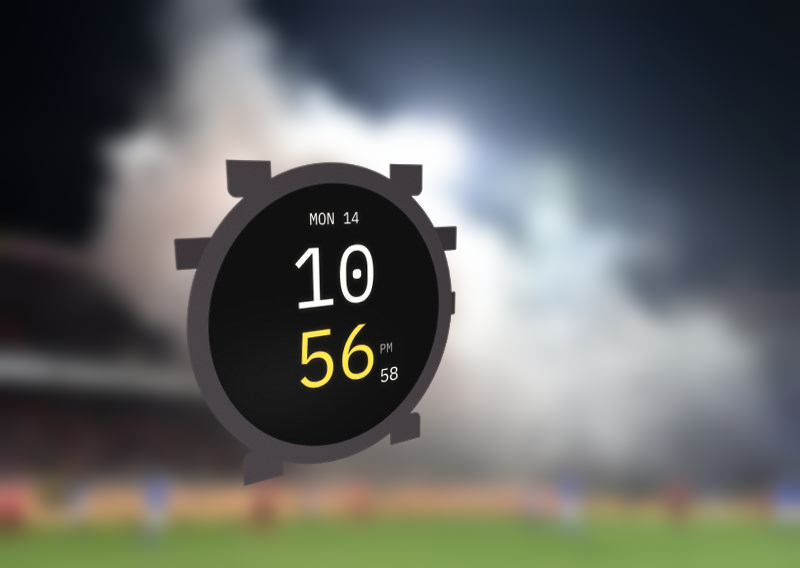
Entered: 10 h 56 min 58 s
